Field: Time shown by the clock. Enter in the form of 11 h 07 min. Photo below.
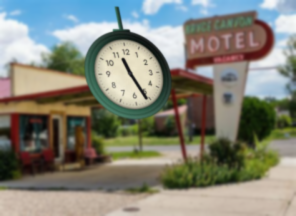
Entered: 11 h 26 min
